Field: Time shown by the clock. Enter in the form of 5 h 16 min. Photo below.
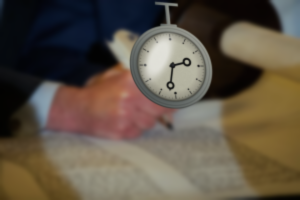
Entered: 2 h 32 min
